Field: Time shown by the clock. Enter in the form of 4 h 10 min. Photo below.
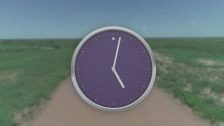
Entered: 5 h 02 min
